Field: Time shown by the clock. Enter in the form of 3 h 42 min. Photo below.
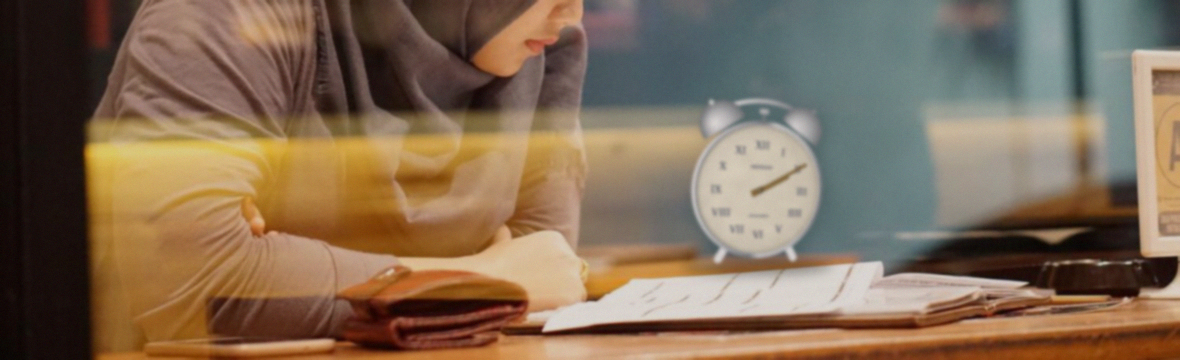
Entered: 2 h 10 min
